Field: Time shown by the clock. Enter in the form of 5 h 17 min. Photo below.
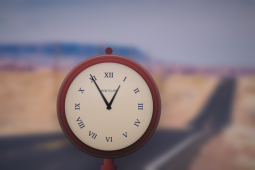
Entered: 12 h 55 min
